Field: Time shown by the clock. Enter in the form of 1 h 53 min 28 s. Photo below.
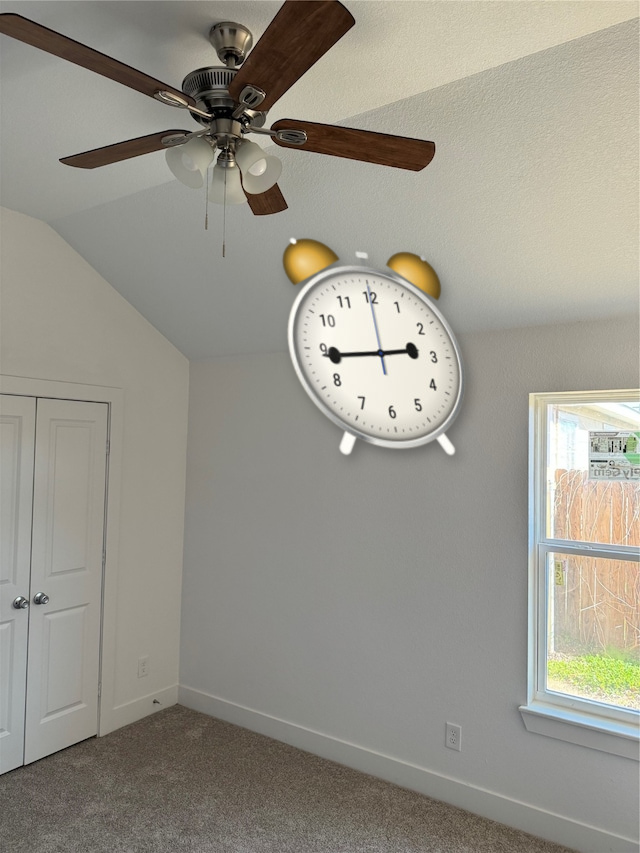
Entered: 2 h 44 min 00 s
